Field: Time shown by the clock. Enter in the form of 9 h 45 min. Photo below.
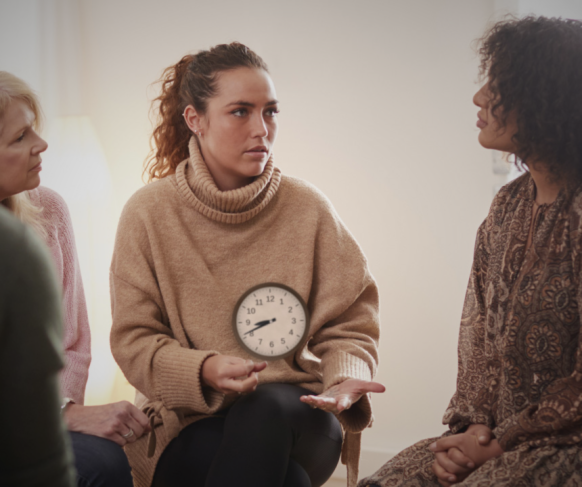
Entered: 8 h 41 min
